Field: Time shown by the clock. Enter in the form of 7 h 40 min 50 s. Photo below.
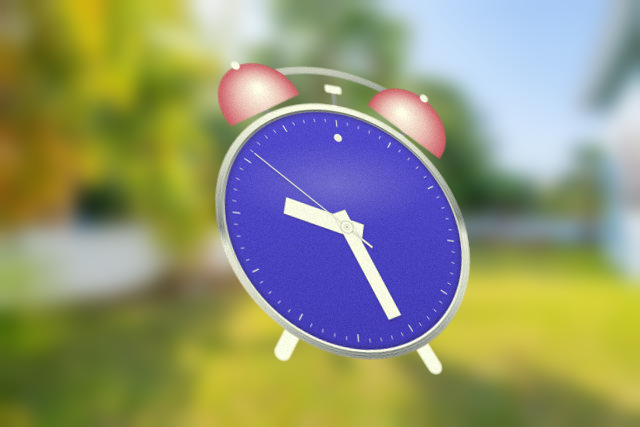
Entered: 9 h 25 min 51 s
